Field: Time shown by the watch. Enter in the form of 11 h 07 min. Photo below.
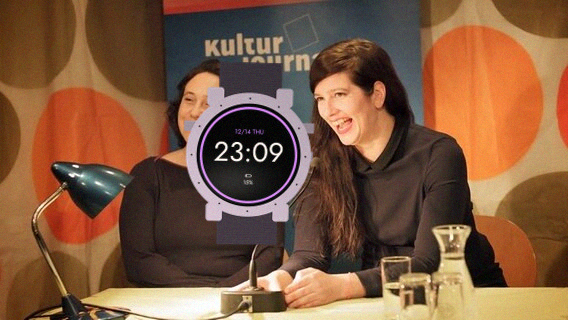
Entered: 23 h 09 min
